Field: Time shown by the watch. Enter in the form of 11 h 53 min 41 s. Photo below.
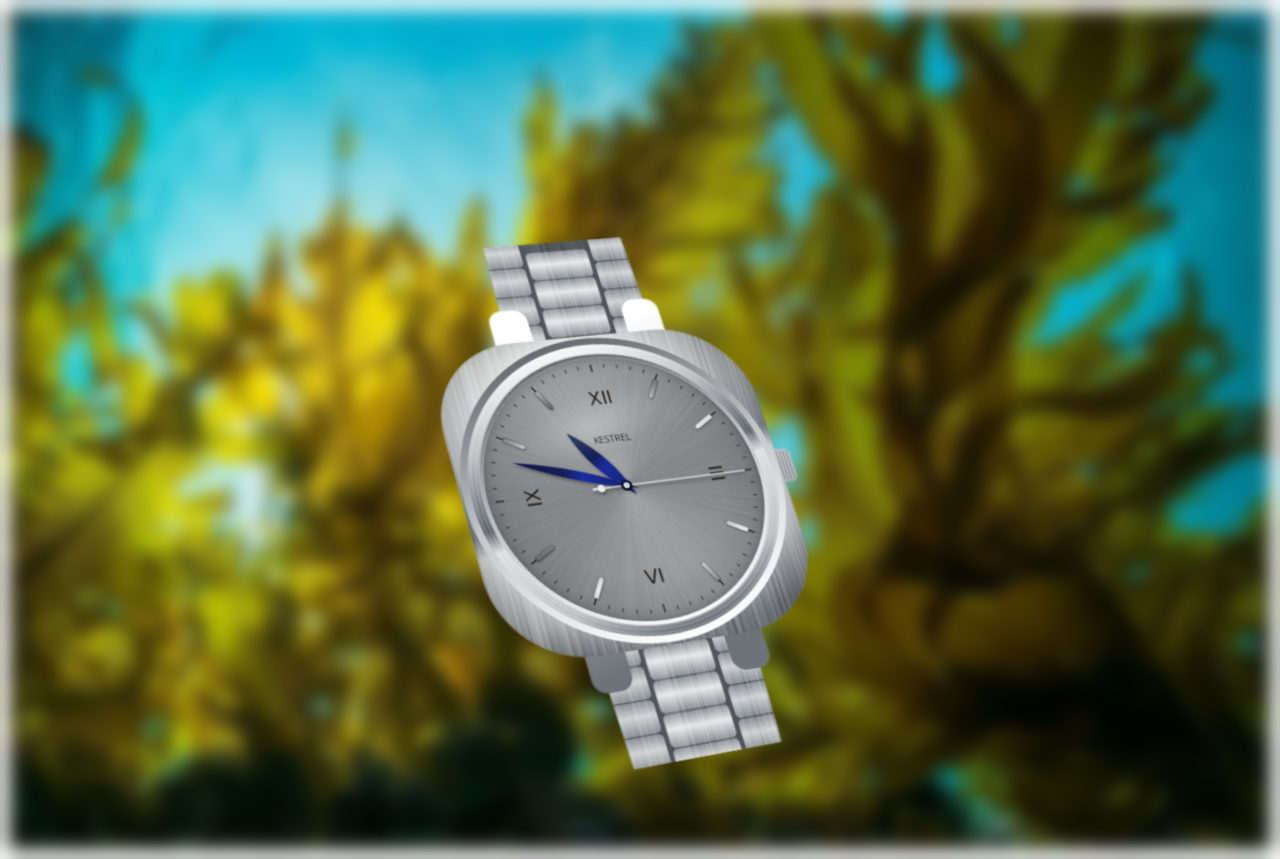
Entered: 10 h 48 min 15 s
